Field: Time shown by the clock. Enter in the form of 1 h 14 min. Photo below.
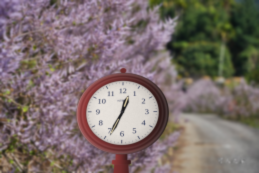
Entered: 12 h 34 min
